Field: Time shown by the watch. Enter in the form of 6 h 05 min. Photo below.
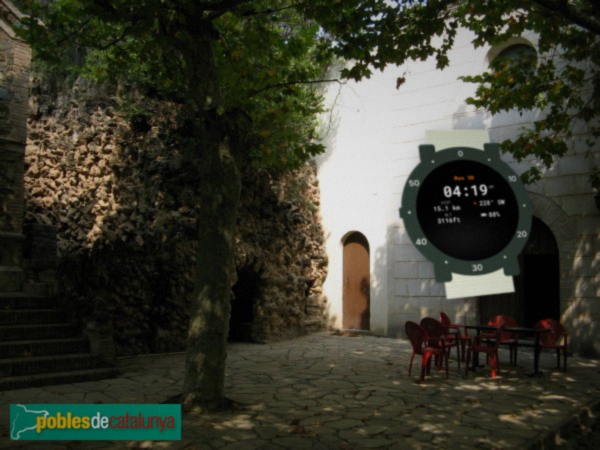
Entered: 4 h 19 min
